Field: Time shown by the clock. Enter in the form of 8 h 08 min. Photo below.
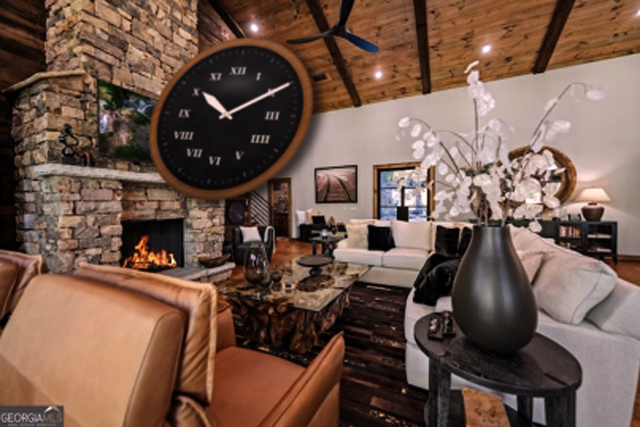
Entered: 10 h 10 min
